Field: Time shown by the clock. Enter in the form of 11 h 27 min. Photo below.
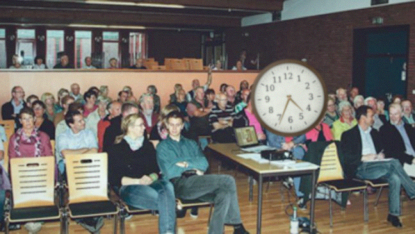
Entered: 4 h 34 min
